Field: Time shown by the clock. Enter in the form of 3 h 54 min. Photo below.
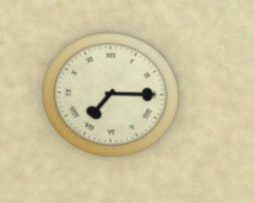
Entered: 7 h 15 min
